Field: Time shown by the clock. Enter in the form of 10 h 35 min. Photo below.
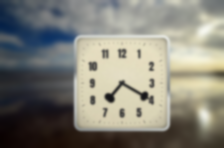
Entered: 7 h 20 min
